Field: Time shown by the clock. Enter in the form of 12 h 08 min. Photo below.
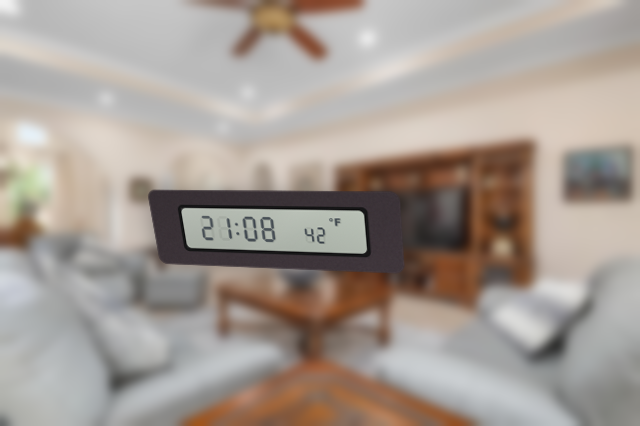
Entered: 21 h 08 min
